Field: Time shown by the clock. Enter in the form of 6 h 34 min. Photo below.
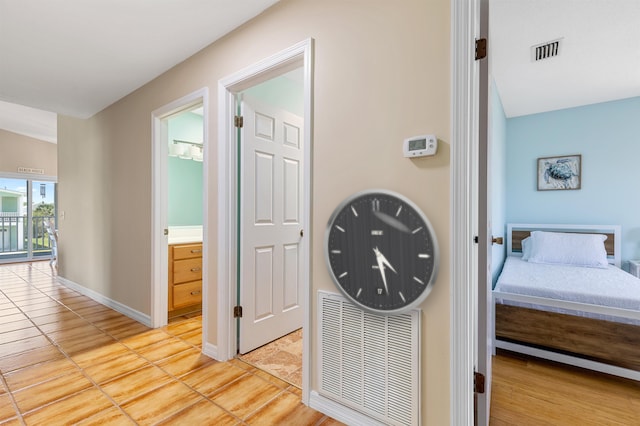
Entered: 4 h 28 min
